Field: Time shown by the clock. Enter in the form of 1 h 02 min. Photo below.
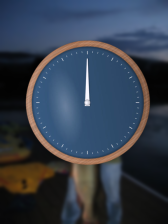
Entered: 12 h 00 min
